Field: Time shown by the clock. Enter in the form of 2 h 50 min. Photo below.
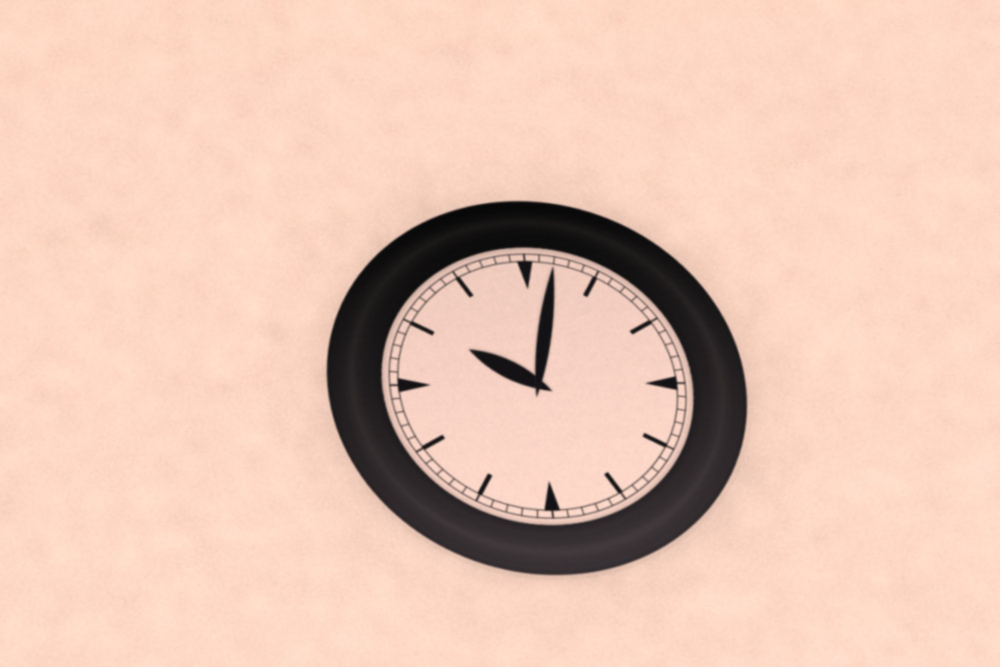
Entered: 10 h 02 min
